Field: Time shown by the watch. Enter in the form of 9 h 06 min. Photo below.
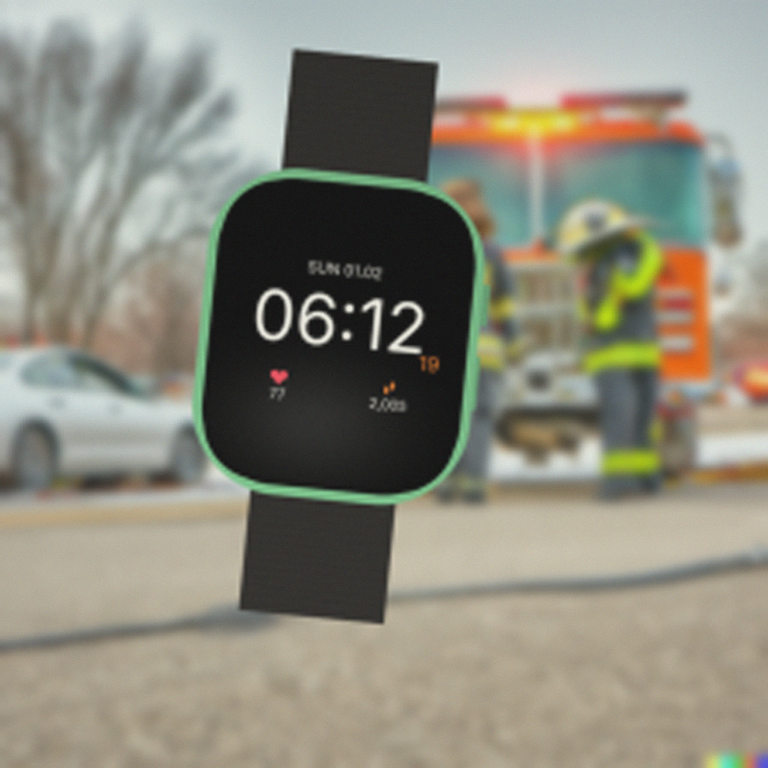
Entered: 6 h 12 min
